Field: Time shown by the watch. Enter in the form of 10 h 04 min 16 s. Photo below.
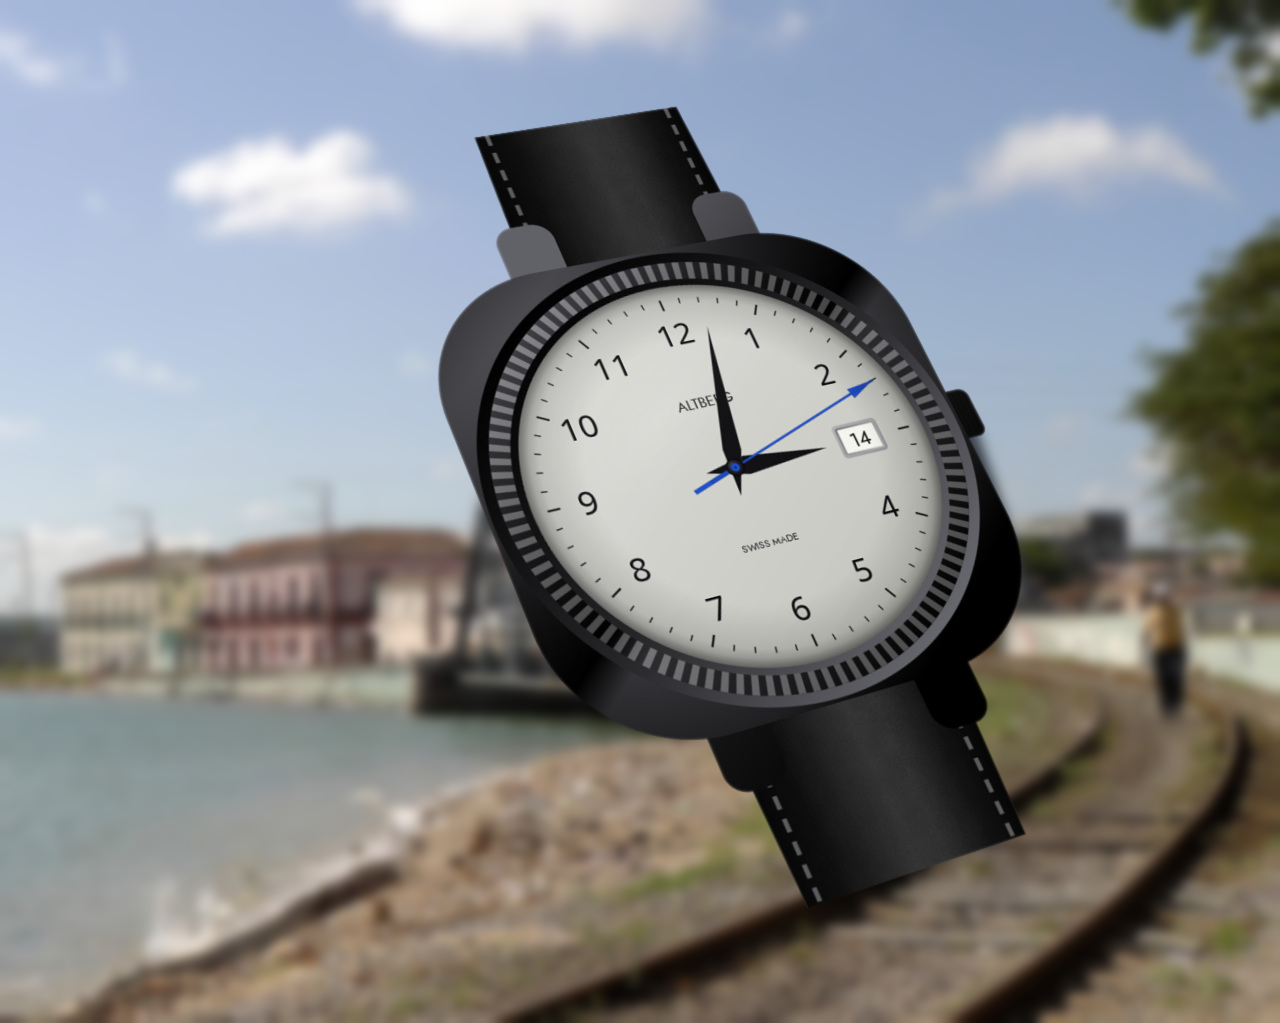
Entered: 3 h 02 min 12 s
